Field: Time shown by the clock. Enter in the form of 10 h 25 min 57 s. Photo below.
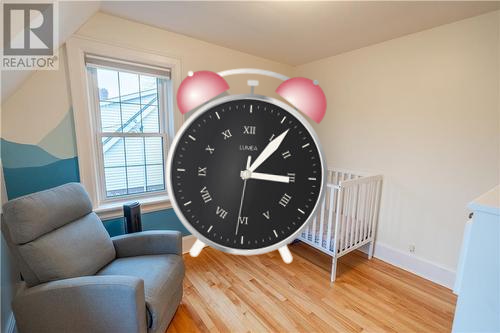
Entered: 3 h 06 min 31 s
